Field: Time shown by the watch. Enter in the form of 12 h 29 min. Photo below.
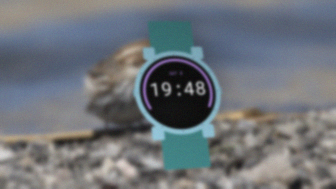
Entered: 19 h 48 min
